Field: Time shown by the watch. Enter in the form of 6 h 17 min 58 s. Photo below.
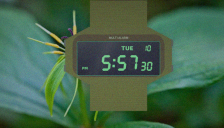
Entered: 5 h 57 min 30 s
